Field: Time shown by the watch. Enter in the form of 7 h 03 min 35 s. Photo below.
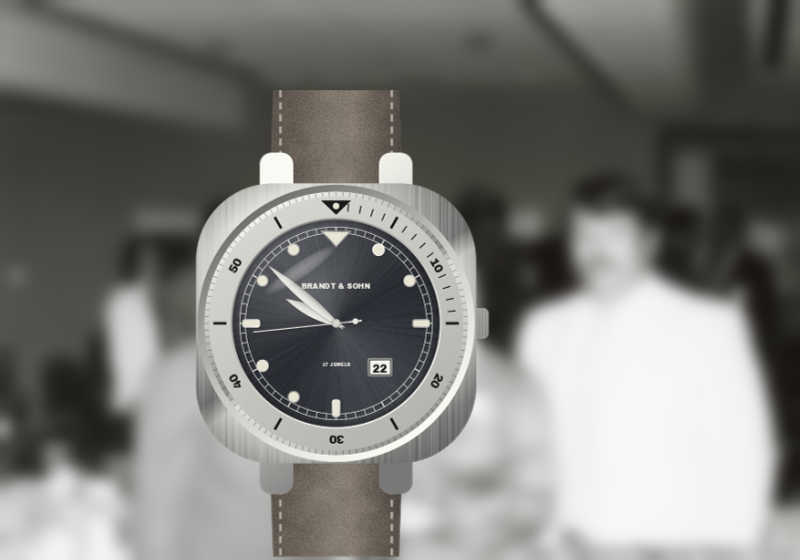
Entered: 9 h 51 min 44 s
